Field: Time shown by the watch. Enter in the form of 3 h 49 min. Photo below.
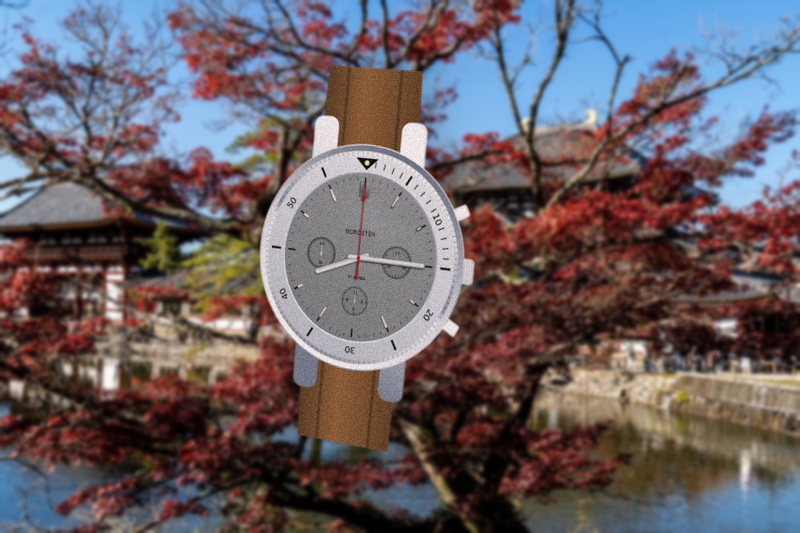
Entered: 8 h 15 min
